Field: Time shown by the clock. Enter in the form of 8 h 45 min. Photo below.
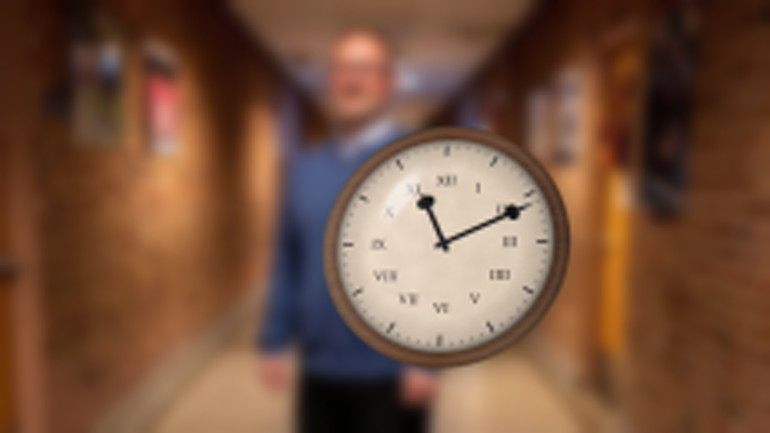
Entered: 11 h 11 min
